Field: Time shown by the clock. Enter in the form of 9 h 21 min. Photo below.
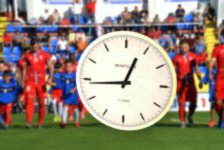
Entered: 12 h 44 min
